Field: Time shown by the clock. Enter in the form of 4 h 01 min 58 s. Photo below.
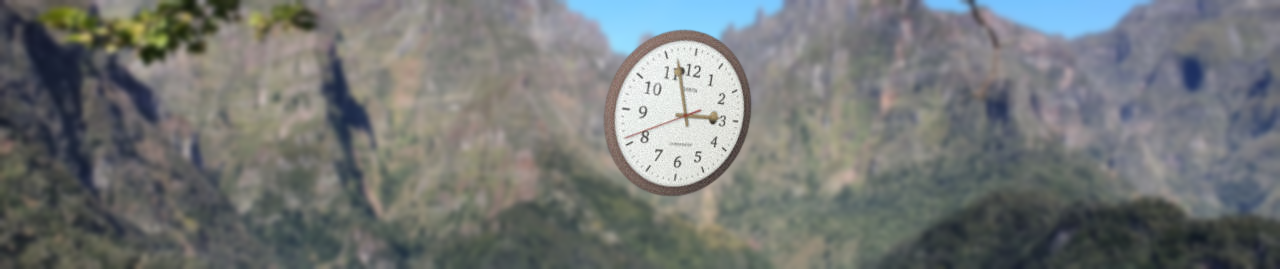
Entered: 2 h 56 min 41 s
